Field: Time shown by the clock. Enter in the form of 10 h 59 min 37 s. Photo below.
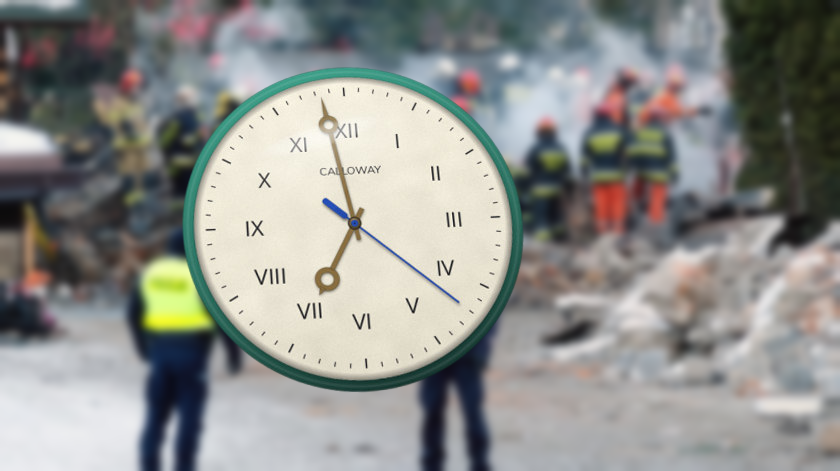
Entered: 6 h 58 min 22 s
